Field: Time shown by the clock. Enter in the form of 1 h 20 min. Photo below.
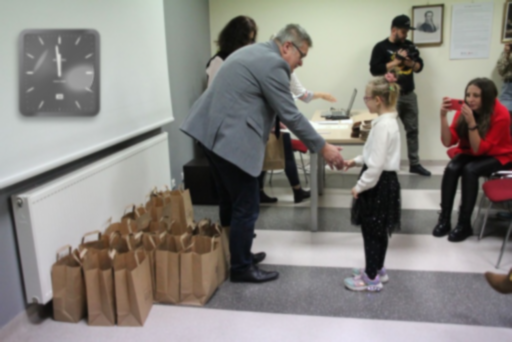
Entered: 11 h 59 min
